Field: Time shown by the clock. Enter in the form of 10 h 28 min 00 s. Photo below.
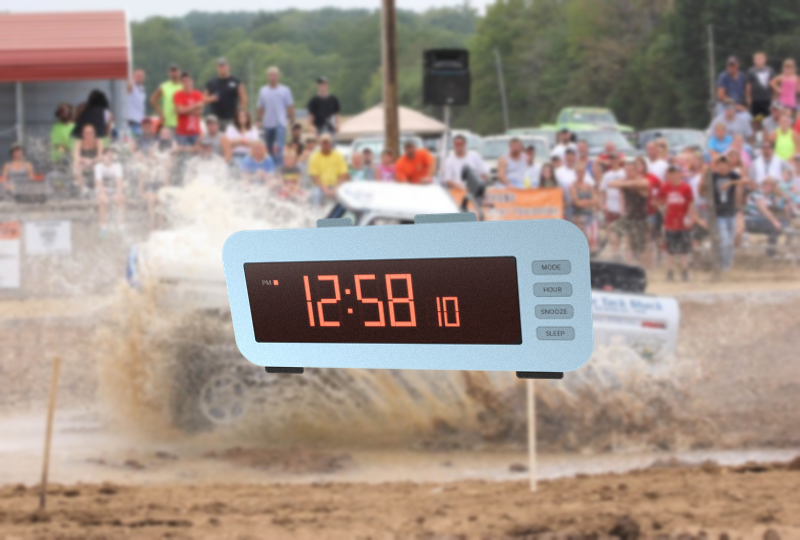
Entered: 12 h 58 min 10 s
